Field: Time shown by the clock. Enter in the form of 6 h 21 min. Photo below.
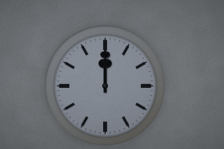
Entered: 12 h 00 min
